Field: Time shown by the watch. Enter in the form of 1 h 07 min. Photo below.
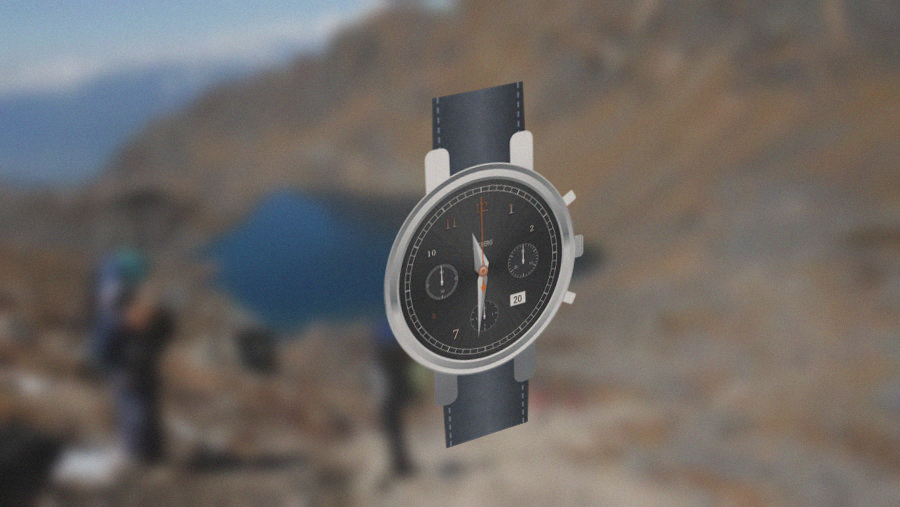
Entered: 11 h 31 min
